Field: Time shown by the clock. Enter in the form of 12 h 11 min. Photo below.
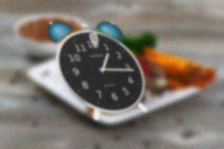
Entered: 1 h 16 min
